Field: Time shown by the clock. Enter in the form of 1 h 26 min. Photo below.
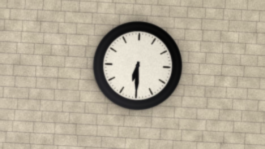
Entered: 6 h 30 min
